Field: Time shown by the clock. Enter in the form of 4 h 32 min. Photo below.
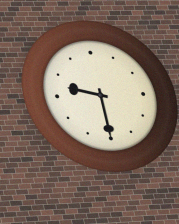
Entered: 9 h 30 min
